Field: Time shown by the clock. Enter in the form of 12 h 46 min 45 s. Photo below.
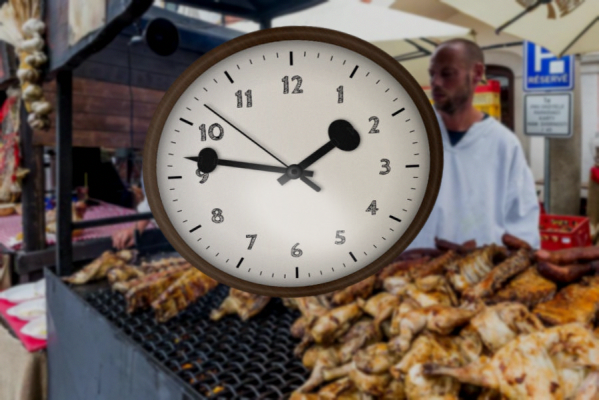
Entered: 1 h 46 min 52 s
